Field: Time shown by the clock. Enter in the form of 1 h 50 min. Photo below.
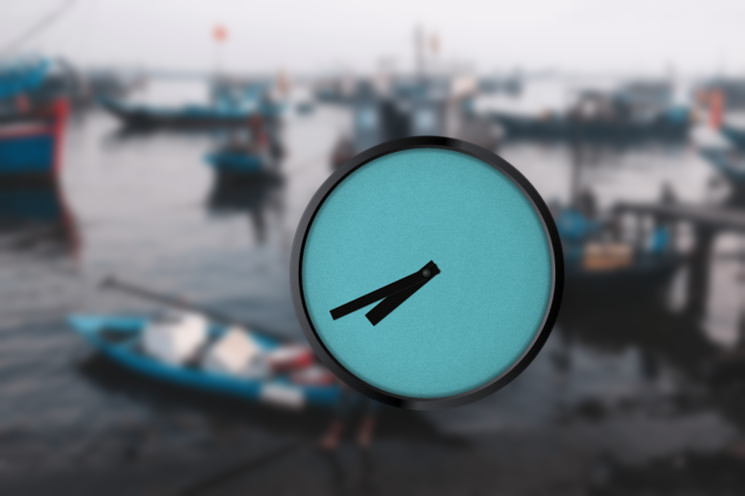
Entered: 7 h 41 min
